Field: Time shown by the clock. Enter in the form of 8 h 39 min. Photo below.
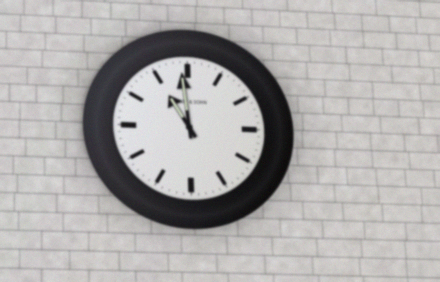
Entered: 10 h 59 min
